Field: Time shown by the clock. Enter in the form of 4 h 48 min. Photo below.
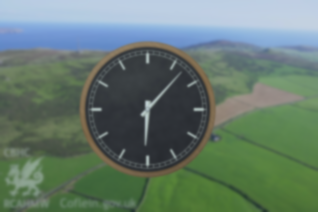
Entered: 6 h 07 min
